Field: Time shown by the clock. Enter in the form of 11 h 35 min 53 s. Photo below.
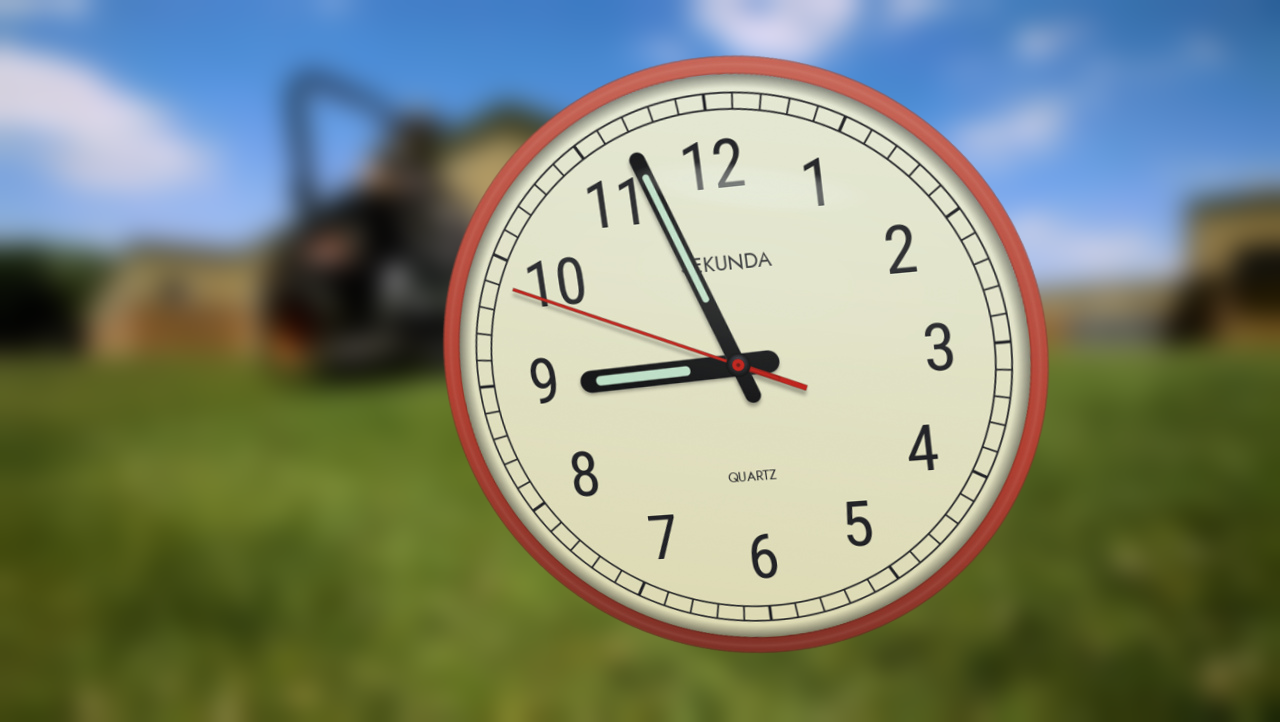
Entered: 8 h 56 min 49 s
